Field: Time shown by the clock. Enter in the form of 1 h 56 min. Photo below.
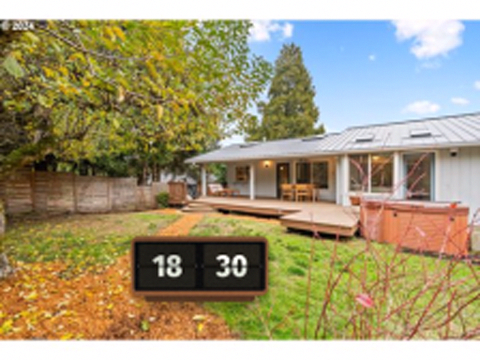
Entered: 18 h 30 min
